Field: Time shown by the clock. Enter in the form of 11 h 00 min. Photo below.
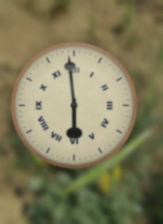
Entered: 5 h 59 min
